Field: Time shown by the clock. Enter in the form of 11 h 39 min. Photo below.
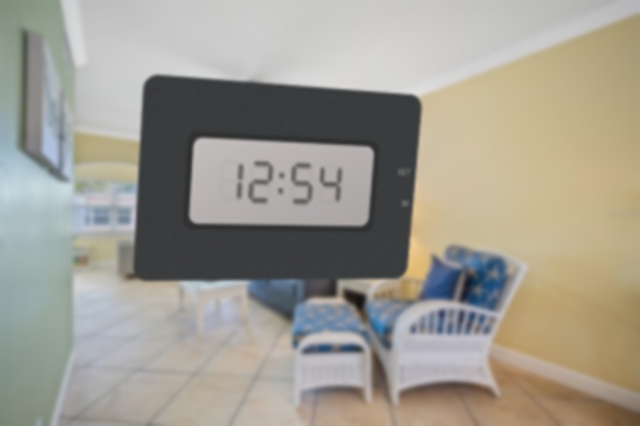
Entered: 12 h 54 min
